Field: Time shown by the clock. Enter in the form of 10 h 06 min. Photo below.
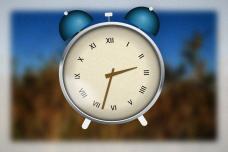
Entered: 2 h 33 min
